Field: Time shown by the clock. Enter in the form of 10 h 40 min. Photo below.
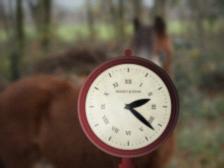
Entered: 2 h 22 min
